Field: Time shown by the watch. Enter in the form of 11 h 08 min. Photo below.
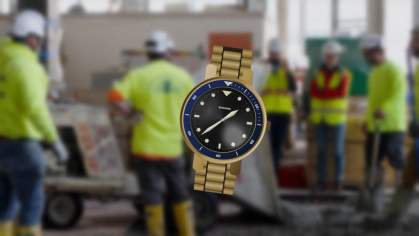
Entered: 1 h 38 min
